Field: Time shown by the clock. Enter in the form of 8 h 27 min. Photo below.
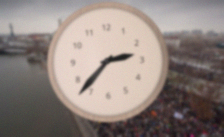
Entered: 2 h 37 min
